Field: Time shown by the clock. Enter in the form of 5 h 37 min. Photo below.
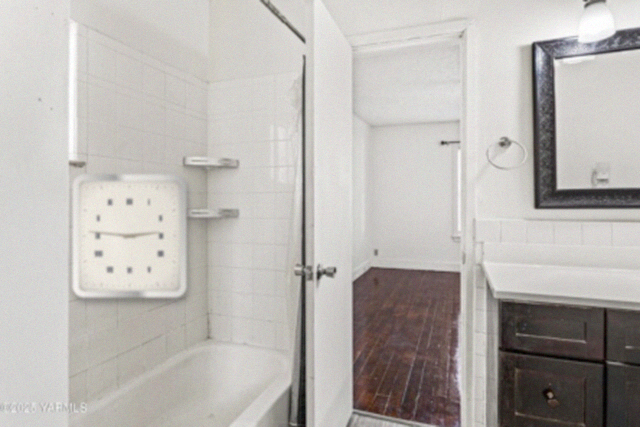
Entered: 2 h 46 min
